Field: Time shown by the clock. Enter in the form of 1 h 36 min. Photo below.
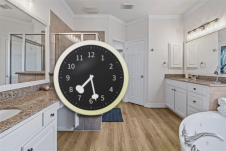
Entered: 7 h 28 min
